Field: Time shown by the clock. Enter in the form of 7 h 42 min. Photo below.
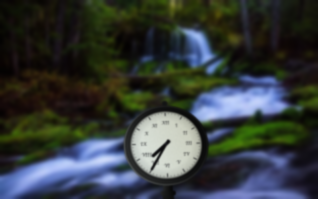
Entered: 7 h 35 min
